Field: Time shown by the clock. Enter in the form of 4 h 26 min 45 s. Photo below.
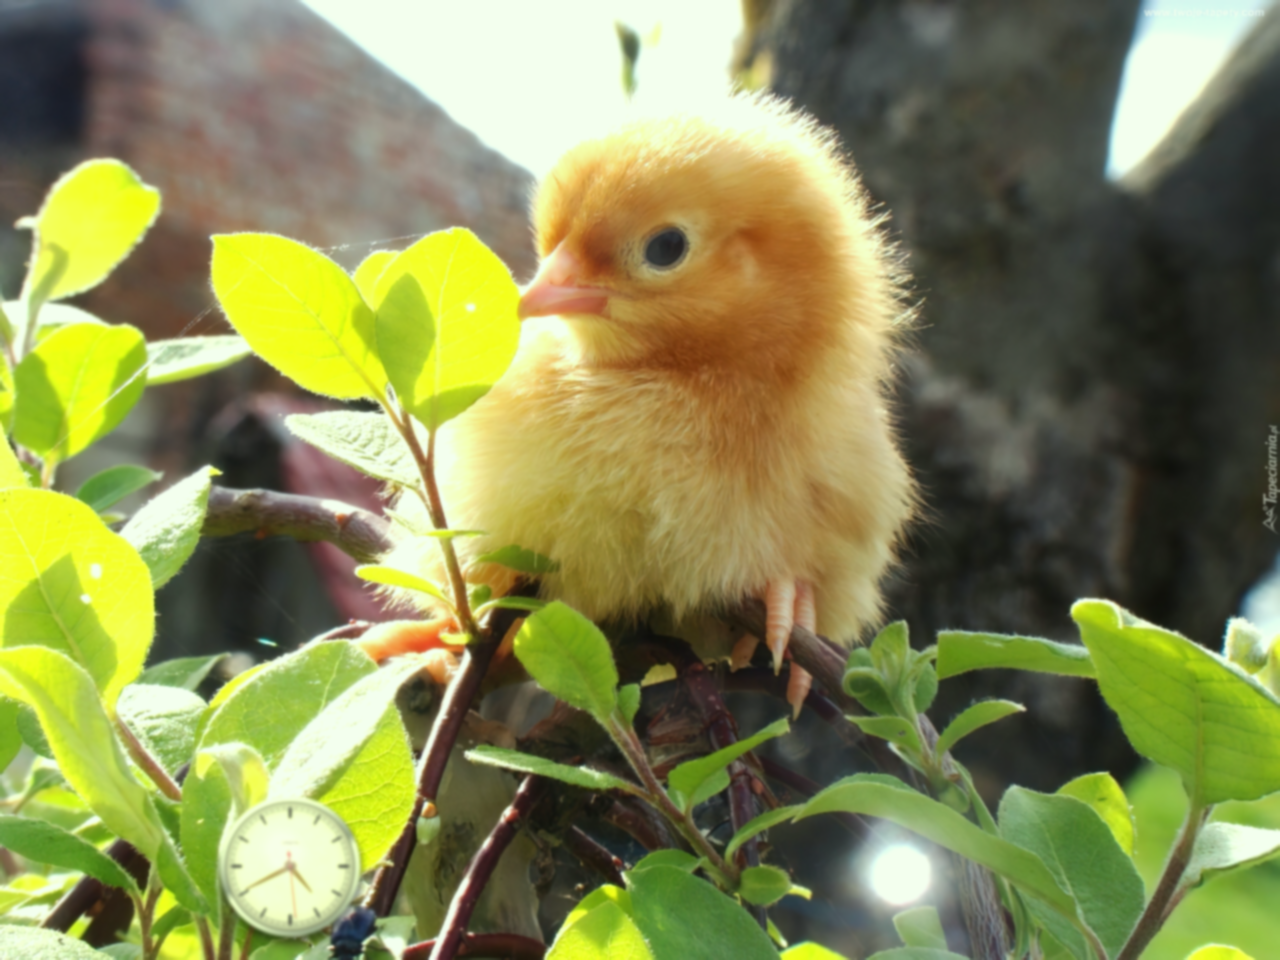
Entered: 4 h 40 min 29 s
